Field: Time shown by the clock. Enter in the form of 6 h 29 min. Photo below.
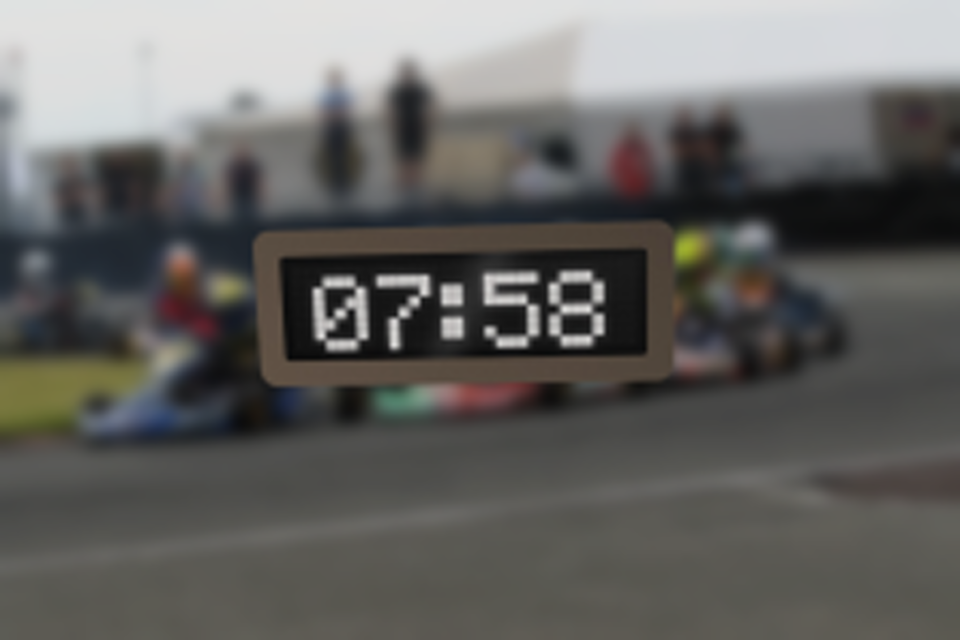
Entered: 7 h 58 min
